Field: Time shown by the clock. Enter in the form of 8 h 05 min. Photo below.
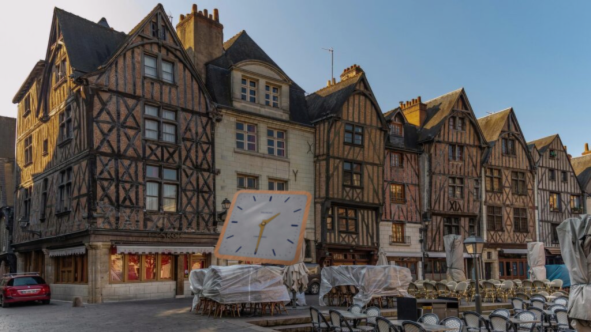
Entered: 1 h 30 min
